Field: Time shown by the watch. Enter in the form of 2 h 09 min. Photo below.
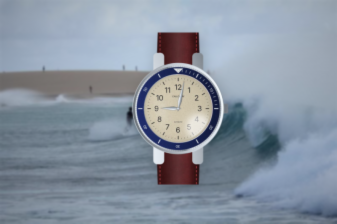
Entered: 9 h 02 min
